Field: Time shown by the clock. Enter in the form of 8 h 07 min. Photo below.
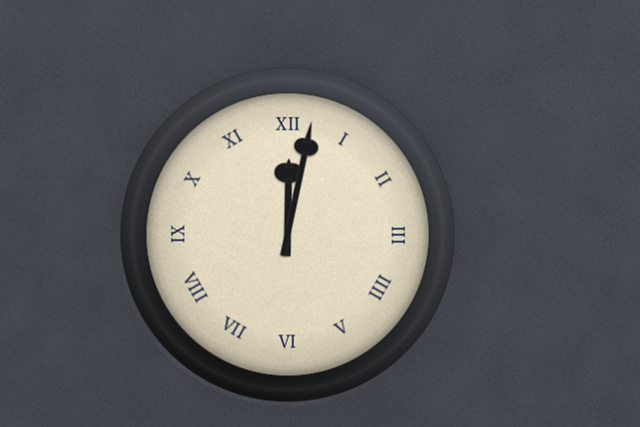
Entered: 12 h 02 min
